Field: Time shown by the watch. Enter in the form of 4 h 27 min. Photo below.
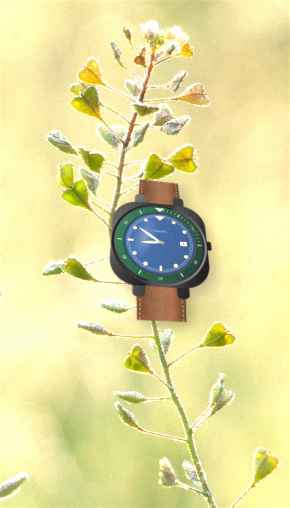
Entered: 8 h 51 min
